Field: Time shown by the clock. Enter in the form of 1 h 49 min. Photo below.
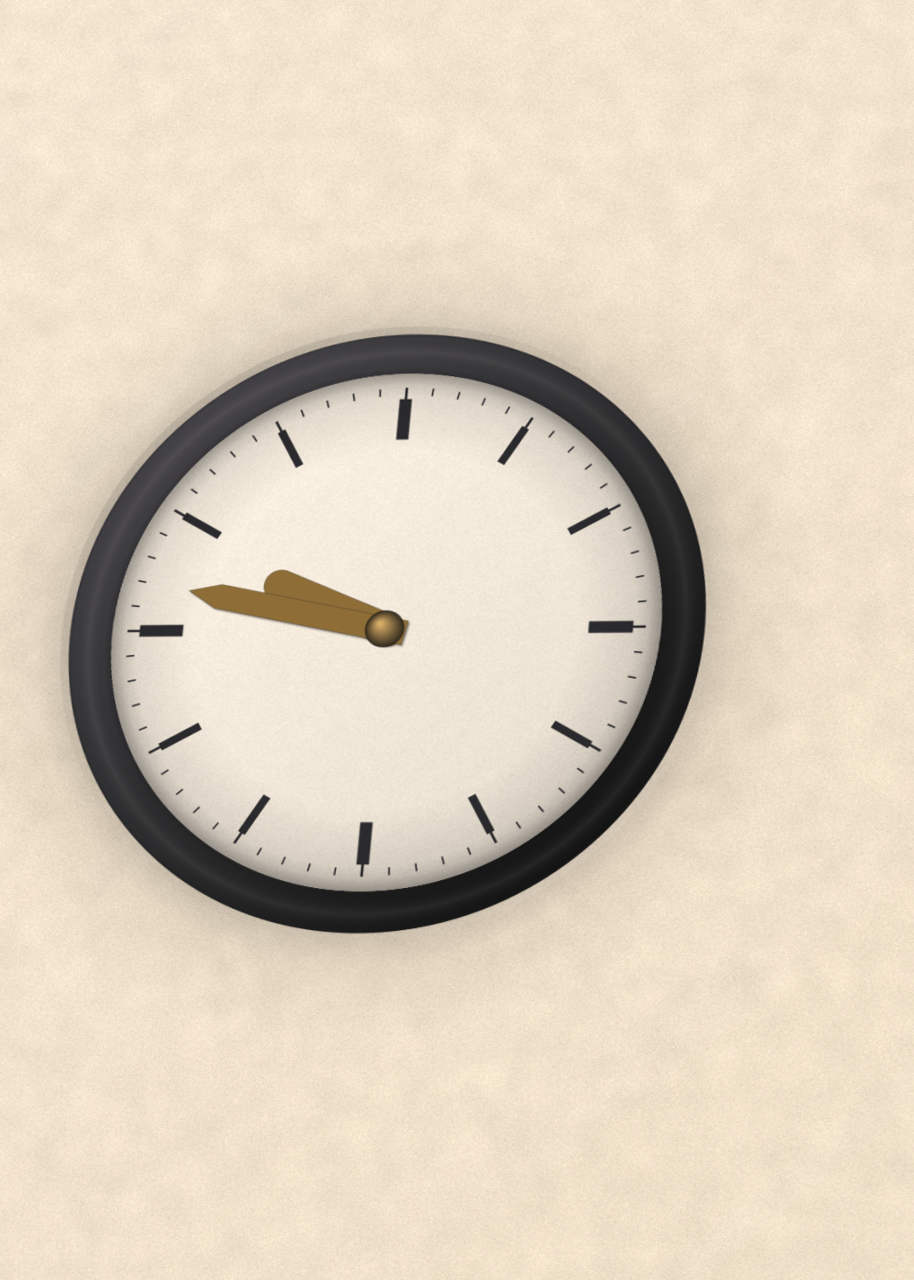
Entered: 9 h 47 min
